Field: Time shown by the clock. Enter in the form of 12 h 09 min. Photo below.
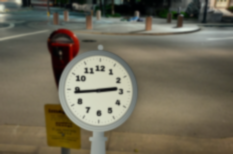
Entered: 2 h 44 min
